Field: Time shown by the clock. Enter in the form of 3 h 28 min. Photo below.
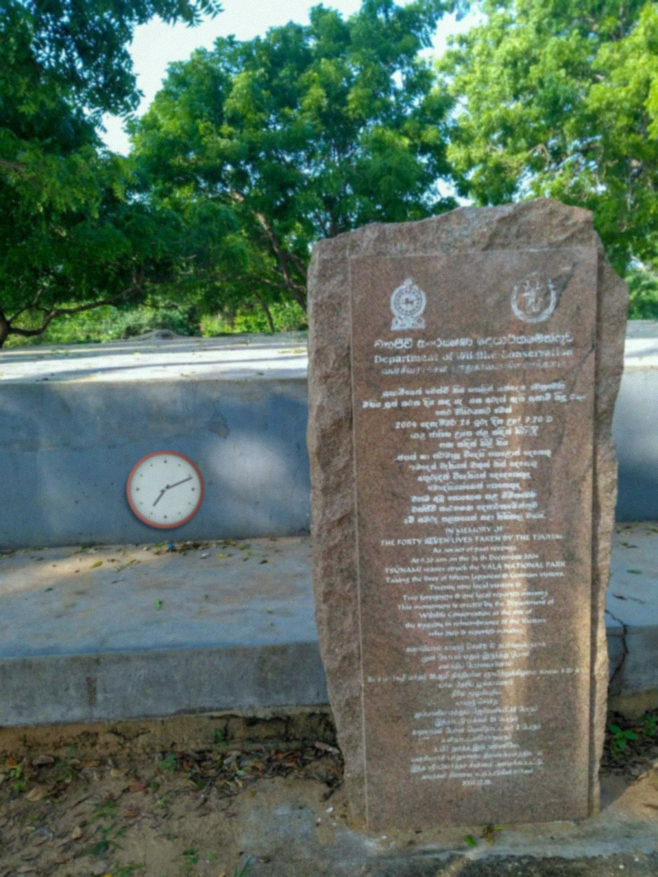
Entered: 7 h 11 min
